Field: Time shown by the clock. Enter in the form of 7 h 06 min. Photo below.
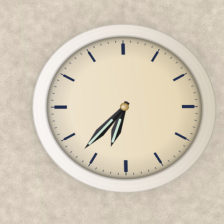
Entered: 6 h 37 min
